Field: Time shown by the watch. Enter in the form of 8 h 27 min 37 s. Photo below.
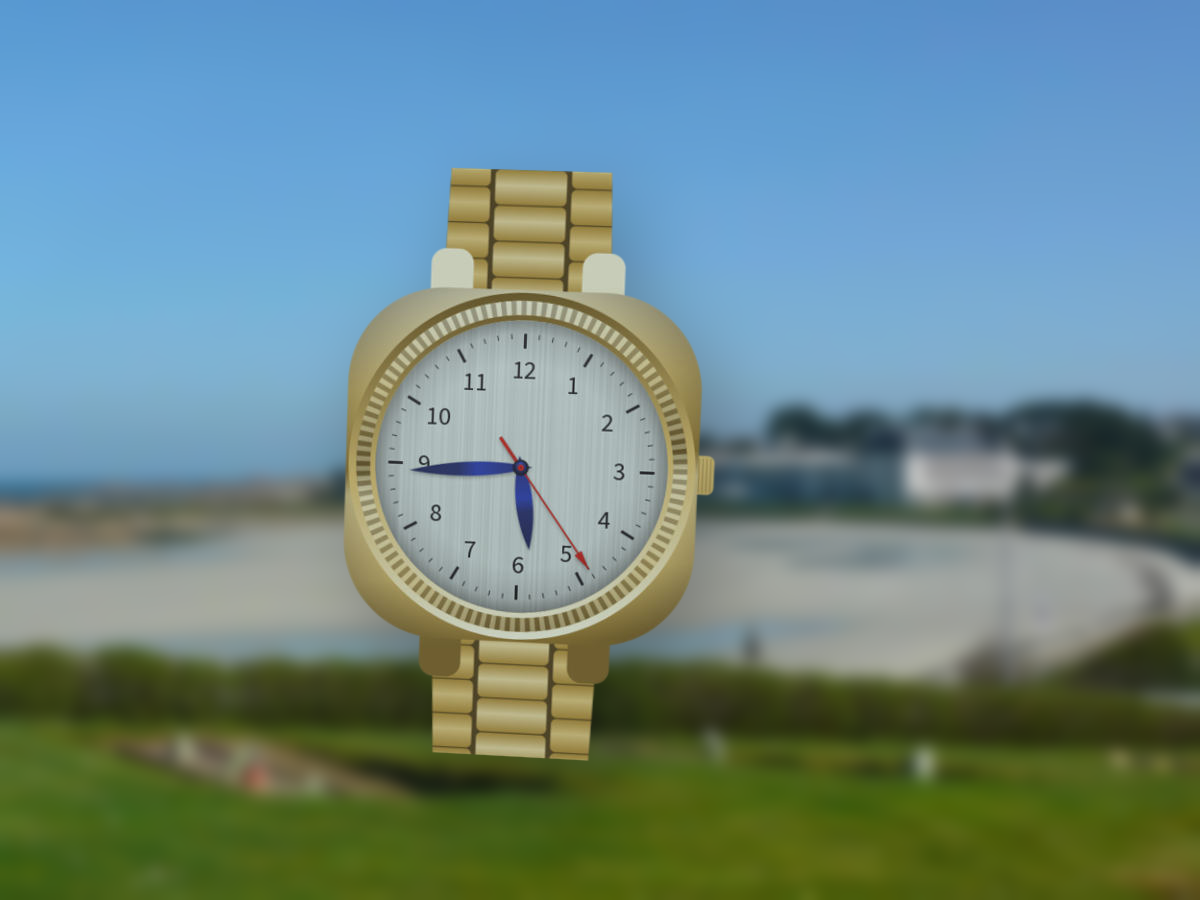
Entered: 5 h 44 min 24 s
